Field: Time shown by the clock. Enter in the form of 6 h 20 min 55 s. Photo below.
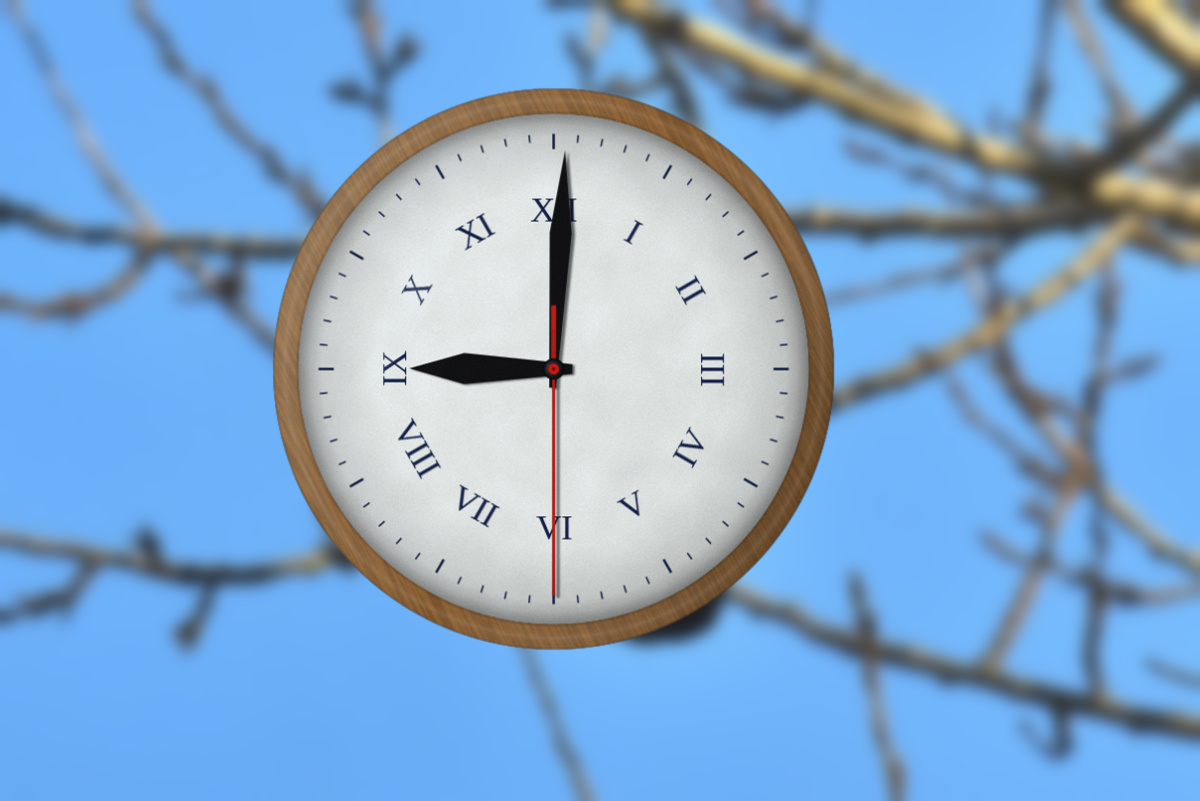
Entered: 9 h 00 min 30 s
